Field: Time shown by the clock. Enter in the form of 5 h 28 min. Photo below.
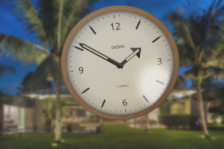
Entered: 1 h 51 min
